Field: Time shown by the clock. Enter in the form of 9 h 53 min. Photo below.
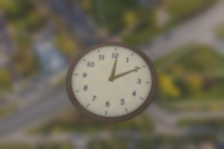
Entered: 12 h 10 min
